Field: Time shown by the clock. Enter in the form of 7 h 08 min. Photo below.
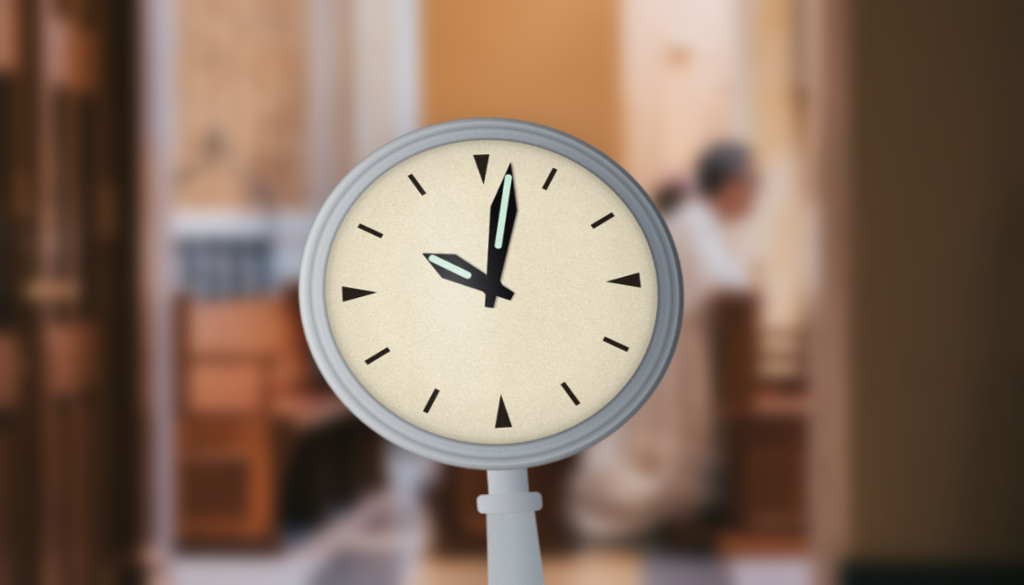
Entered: 10 h 02 min
